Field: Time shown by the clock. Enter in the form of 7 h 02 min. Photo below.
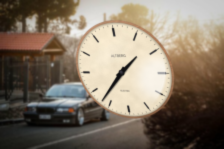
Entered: 1 h 37 min
